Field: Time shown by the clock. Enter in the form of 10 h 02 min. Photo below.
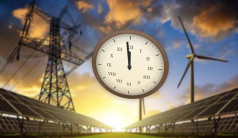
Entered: 11 h 59 min
